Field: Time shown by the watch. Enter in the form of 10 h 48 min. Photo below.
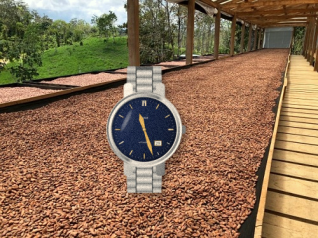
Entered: 11 h 27 min
